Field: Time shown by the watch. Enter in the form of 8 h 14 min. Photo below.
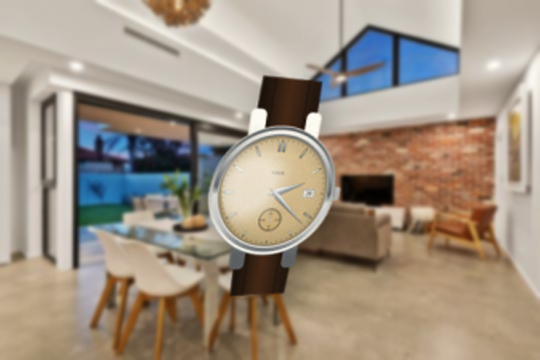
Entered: 2 h 22 min
